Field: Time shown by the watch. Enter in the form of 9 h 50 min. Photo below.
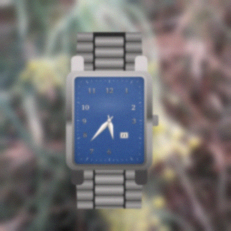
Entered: 5 h 37 min
